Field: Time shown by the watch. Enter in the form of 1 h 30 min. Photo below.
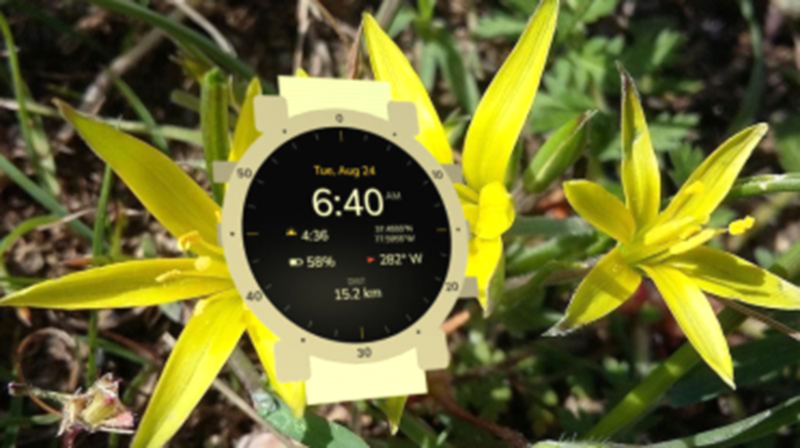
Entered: 6 h 40 min
